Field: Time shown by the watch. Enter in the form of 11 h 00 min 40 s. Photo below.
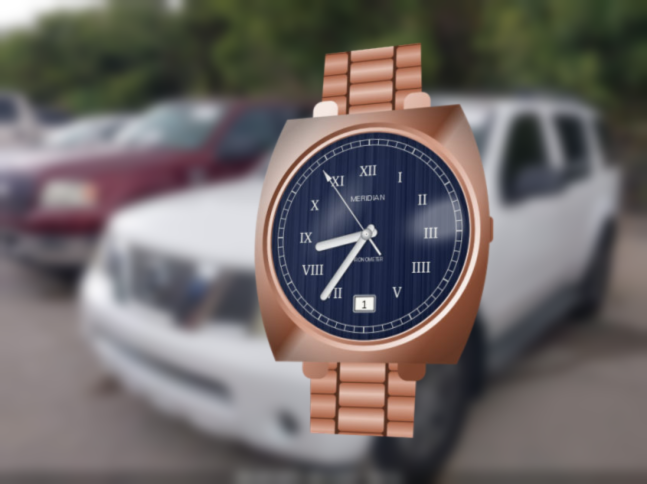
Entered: 8 h 35 min 54 s
